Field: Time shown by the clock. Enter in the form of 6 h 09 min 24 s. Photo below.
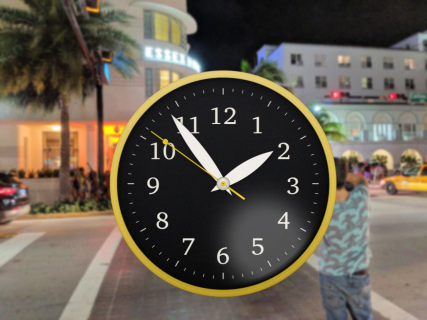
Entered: 1 h 53 min 51 s
